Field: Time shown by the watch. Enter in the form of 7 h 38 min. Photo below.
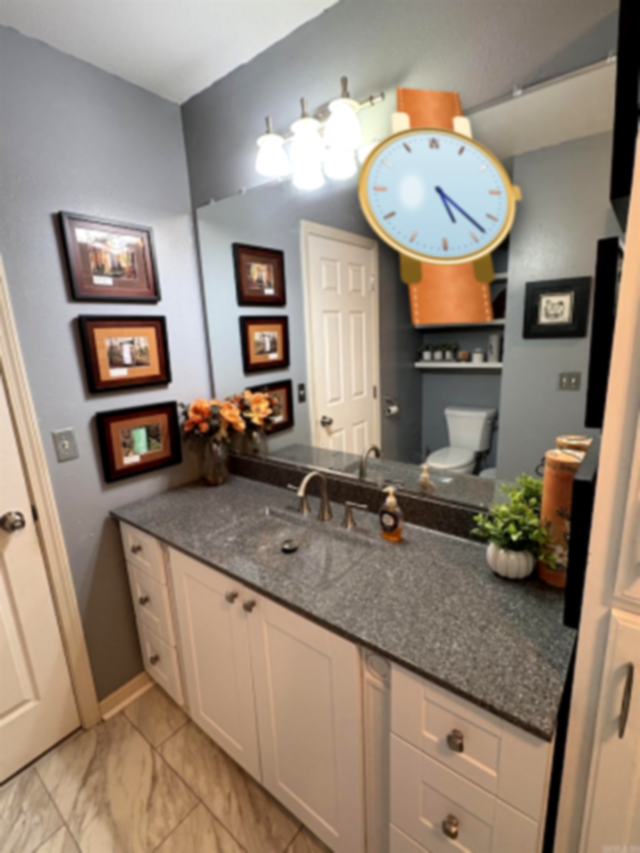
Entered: 5 h 23 min
